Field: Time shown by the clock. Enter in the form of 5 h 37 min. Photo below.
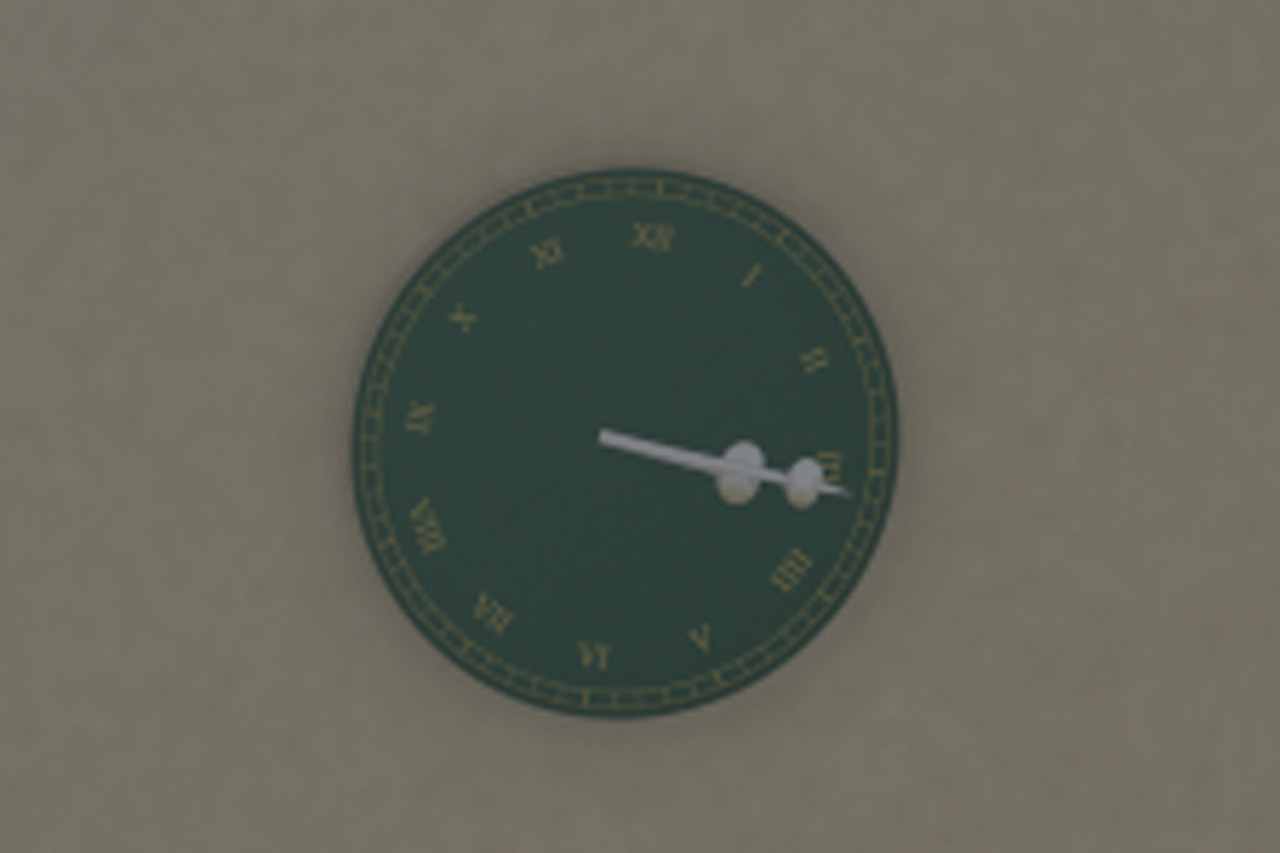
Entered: 3 h 16 min
